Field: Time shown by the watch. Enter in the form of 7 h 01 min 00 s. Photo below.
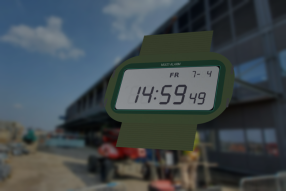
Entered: 14 h 59 min 49 s
